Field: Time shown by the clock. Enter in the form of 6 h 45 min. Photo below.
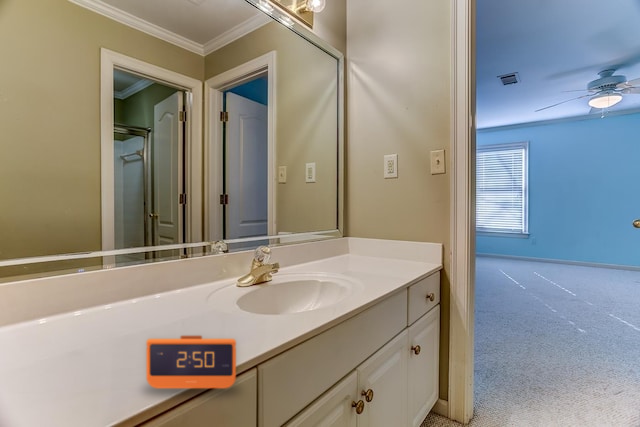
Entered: 2 h 50 min
